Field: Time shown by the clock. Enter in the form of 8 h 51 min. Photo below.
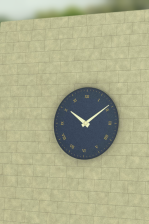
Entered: 10 h 09 min
